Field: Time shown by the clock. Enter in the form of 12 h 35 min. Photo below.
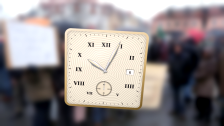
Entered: 10 h 04 min
